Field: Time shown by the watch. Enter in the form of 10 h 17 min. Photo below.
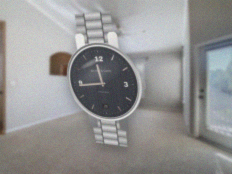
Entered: 11 h 44 min
